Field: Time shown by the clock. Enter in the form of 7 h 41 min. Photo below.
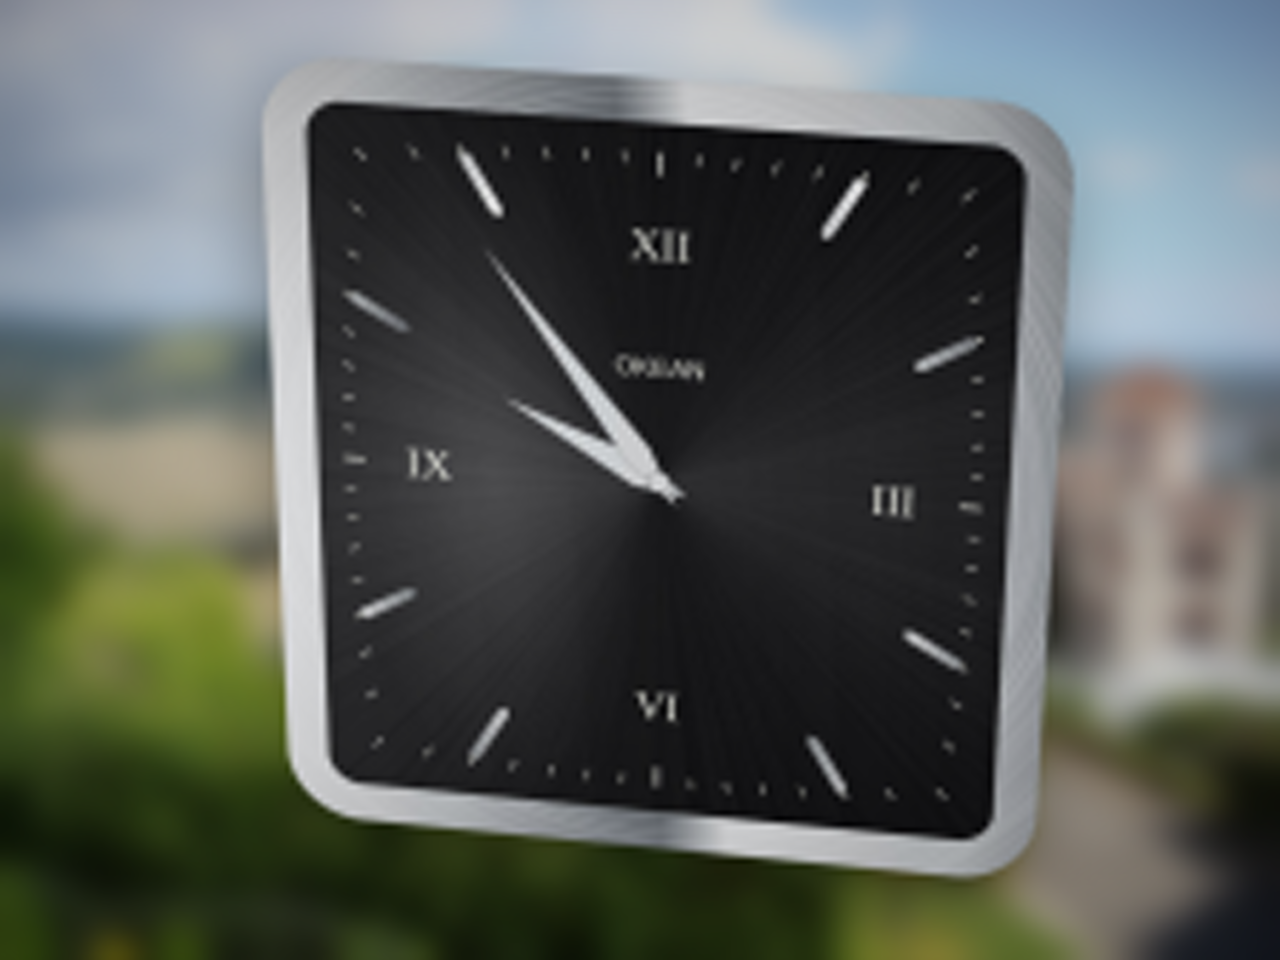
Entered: 9 h 54 min
